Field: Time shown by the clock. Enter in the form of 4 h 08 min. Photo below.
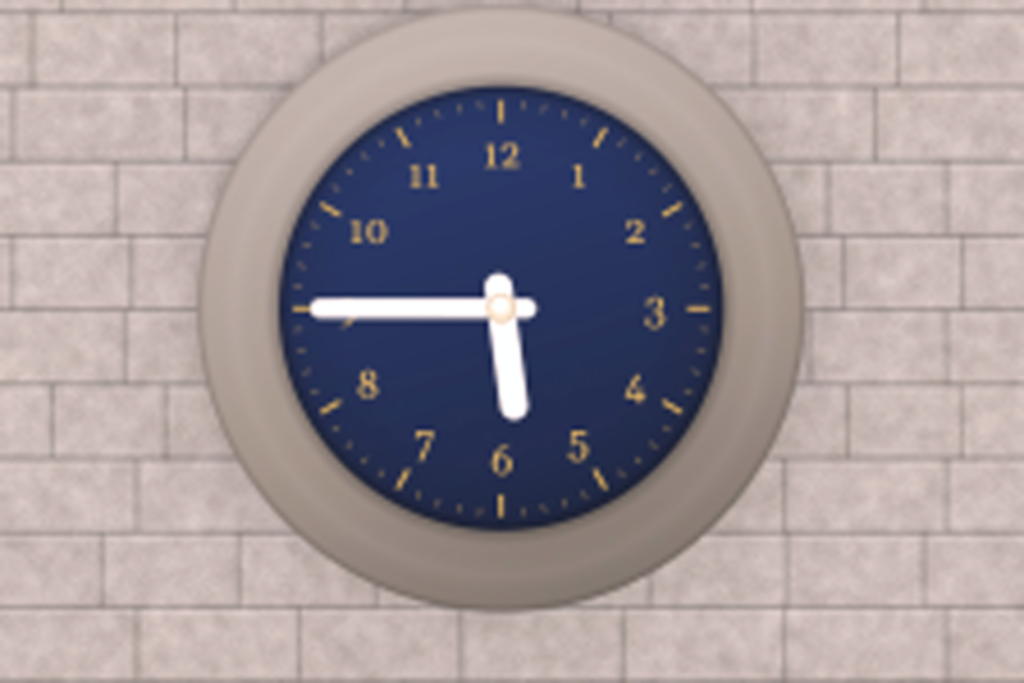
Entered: 5 h 45 min
